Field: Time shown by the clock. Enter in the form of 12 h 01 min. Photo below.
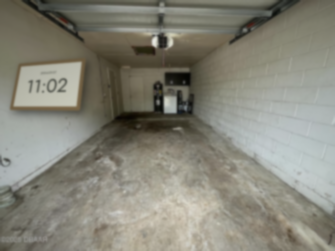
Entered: 11 h 02 min
